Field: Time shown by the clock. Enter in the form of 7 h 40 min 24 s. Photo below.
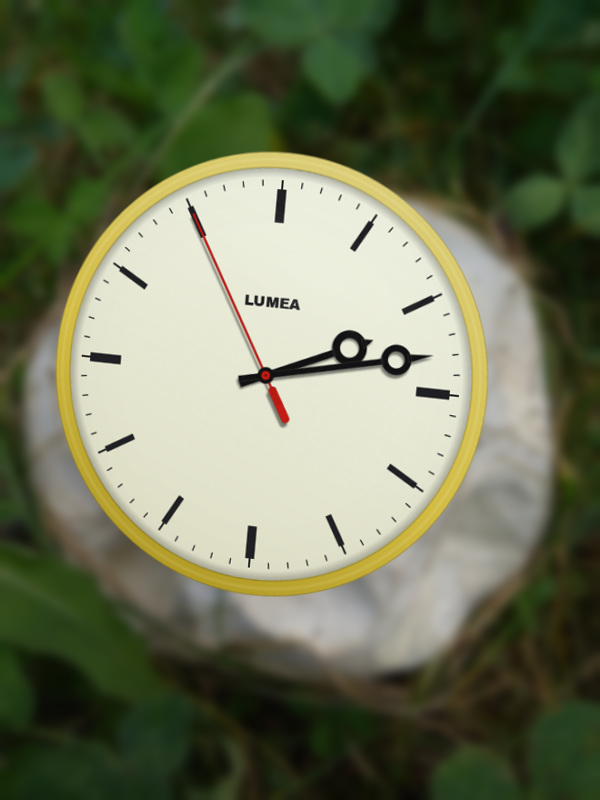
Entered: 2 h 12 min 55 s
